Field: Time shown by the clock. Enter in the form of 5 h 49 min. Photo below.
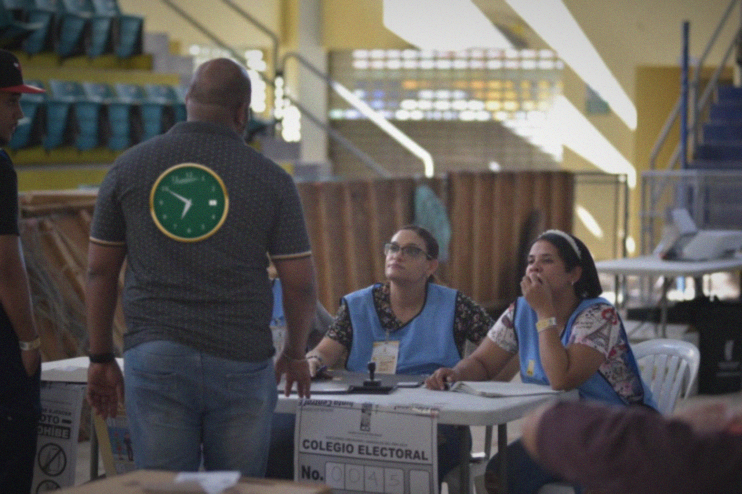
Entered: 6 h 50 min
